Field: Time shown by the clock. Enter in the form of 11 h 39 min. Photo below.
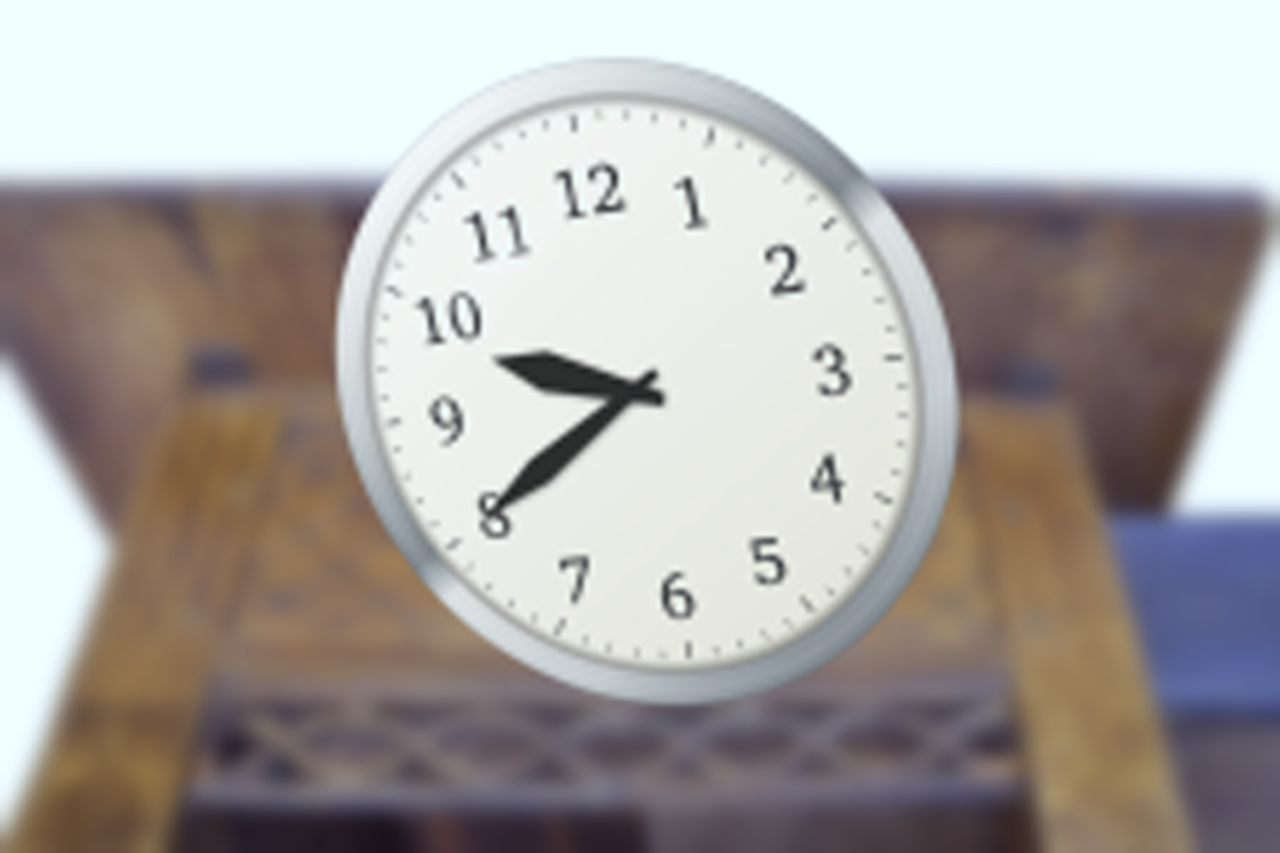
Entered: 9 h 40 min
